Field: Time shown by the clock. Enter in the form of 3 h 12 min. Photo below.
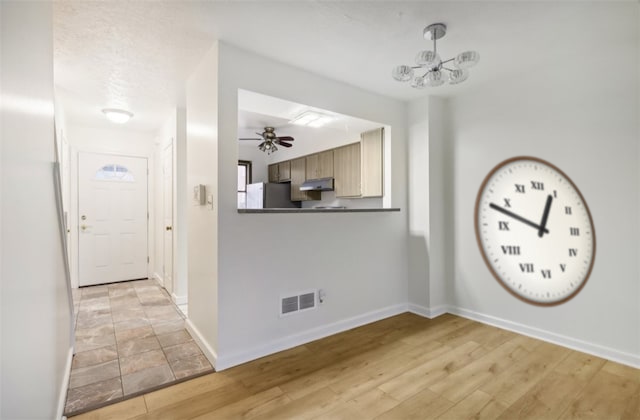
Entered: 12 h 48 min
